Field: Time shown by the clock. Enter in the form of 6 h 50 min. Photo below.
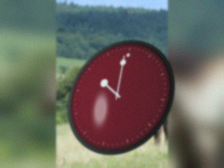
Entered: 9 h 59 min
